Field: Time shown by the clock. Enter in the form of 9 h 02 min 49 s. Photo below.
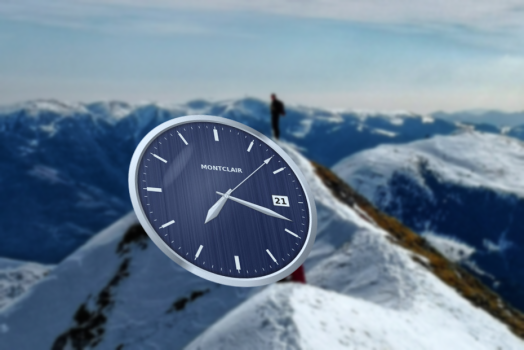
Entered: 7 h 18 min 08 s
